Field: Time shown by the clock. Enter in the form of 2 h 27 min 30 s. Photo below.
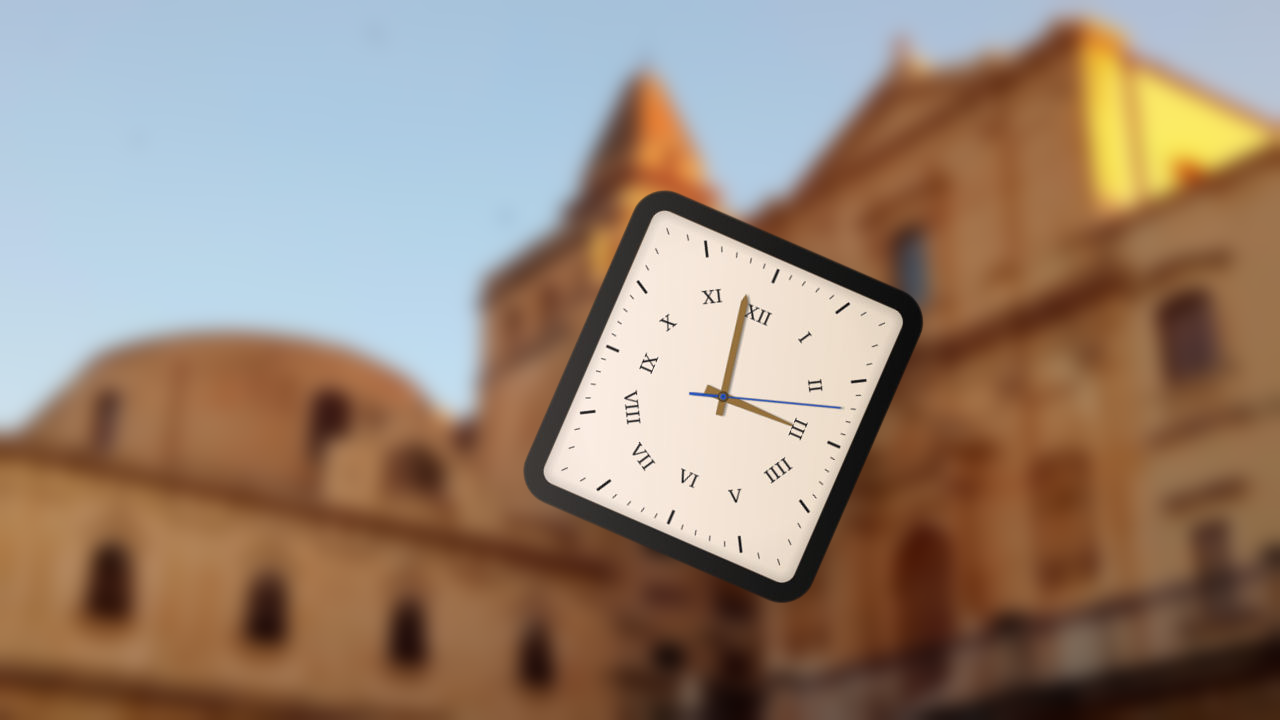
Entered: 2 h 58 min 12 s
